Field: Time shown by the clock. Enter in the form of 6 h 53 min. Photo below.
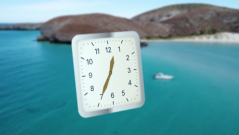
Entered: 12 h 35 min
